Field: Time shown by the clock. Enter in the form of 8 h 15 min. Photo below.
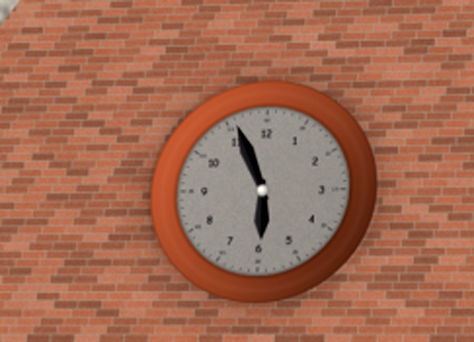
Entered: 5 h 56 min
